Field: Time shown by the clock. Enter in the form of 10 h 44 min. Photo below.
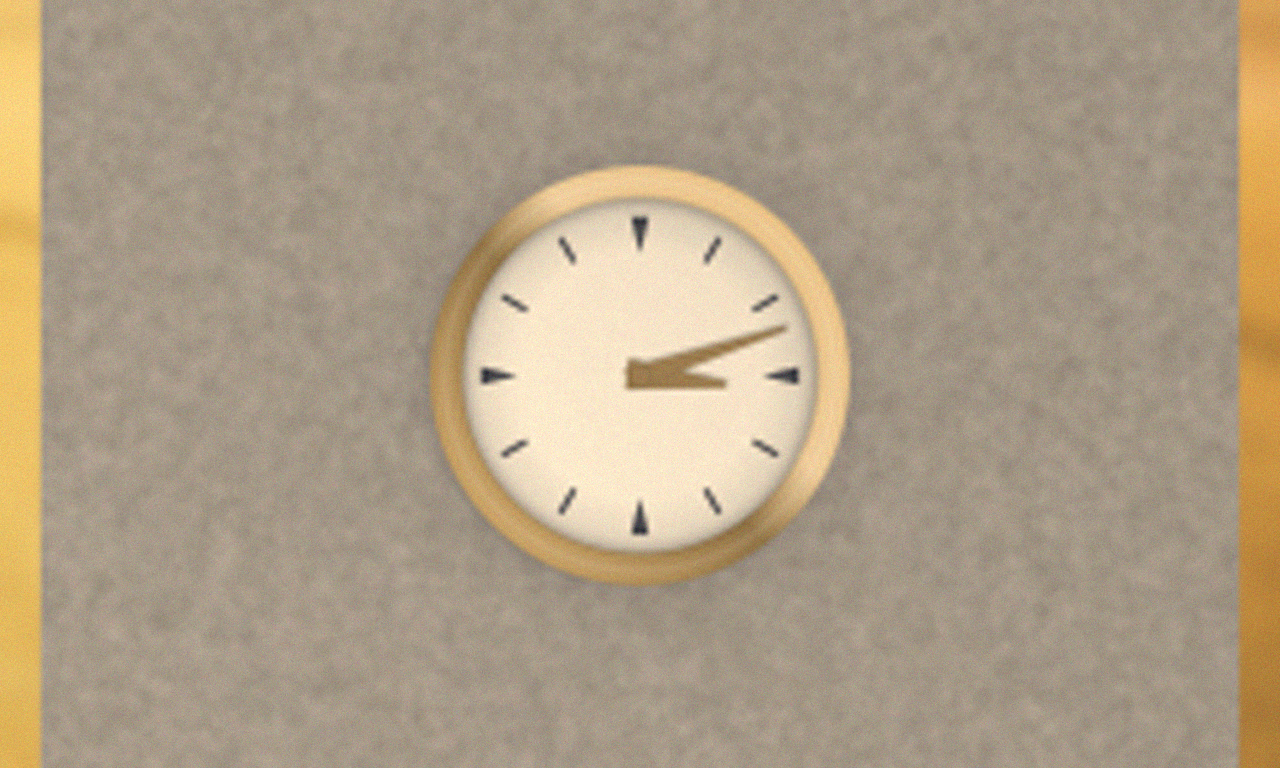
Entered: 3 h 12 min
